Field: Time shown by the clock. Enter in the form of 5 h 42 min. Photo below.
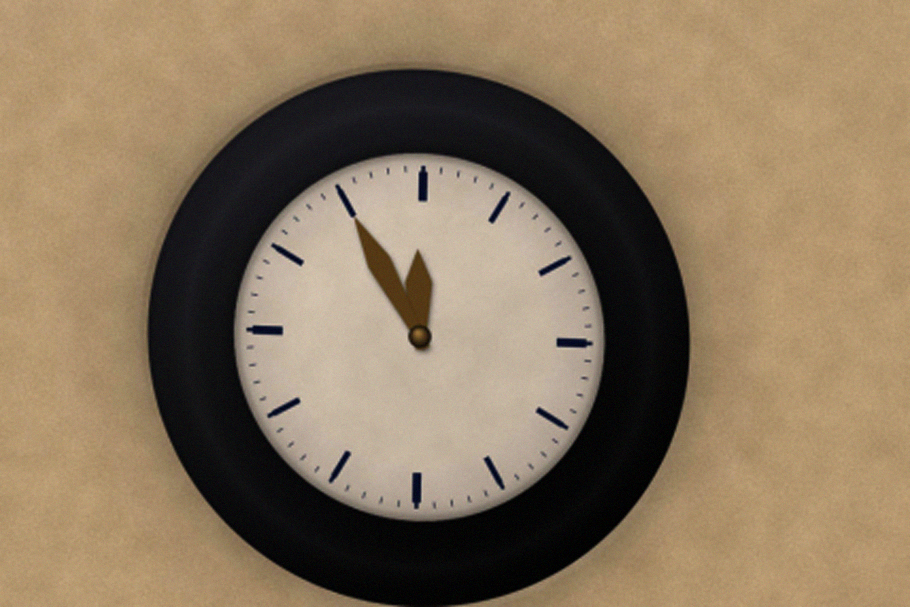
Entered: 11 h 55 min
